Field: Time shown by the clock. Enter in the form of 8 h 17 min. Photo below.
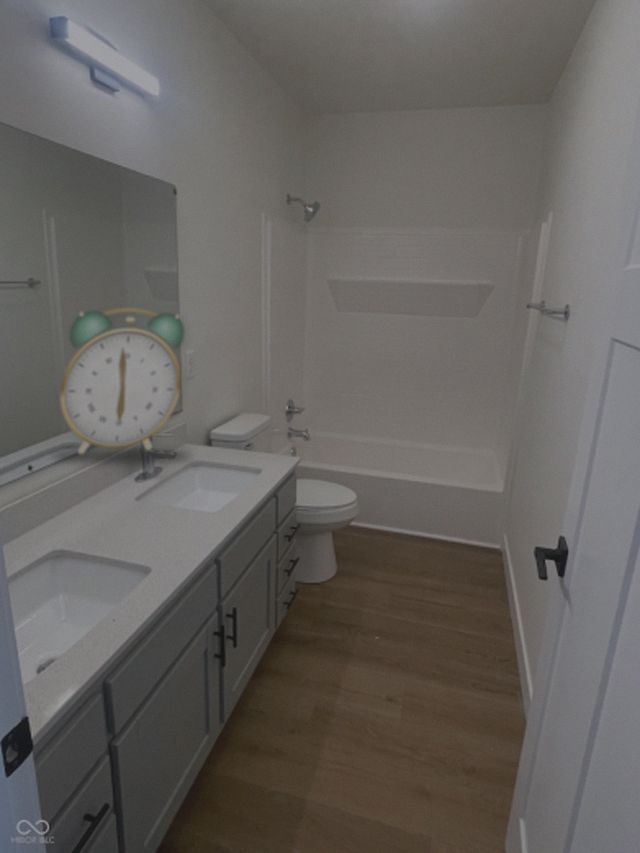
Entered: 5 h 59 min
